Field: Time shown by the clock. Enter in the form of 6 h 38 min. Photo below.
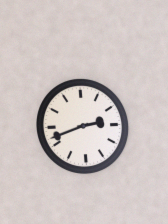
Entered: 2 h 42 min
